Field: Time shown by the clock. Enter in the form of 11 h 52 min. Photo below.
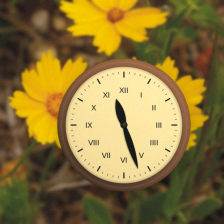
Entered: 11 h 27 min
